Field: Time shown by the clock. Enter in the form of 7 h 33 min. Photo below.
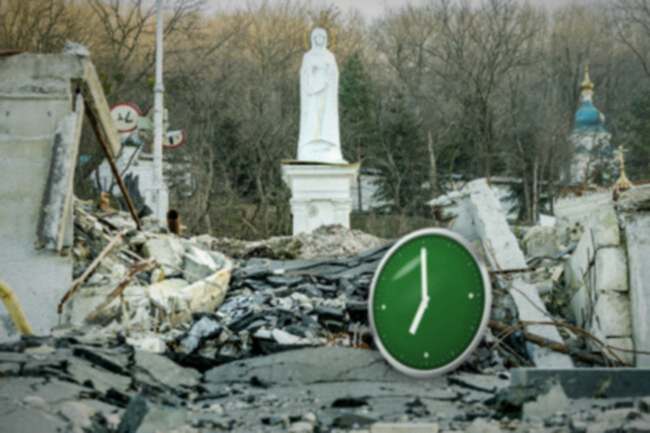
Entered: 7 h 00 min
